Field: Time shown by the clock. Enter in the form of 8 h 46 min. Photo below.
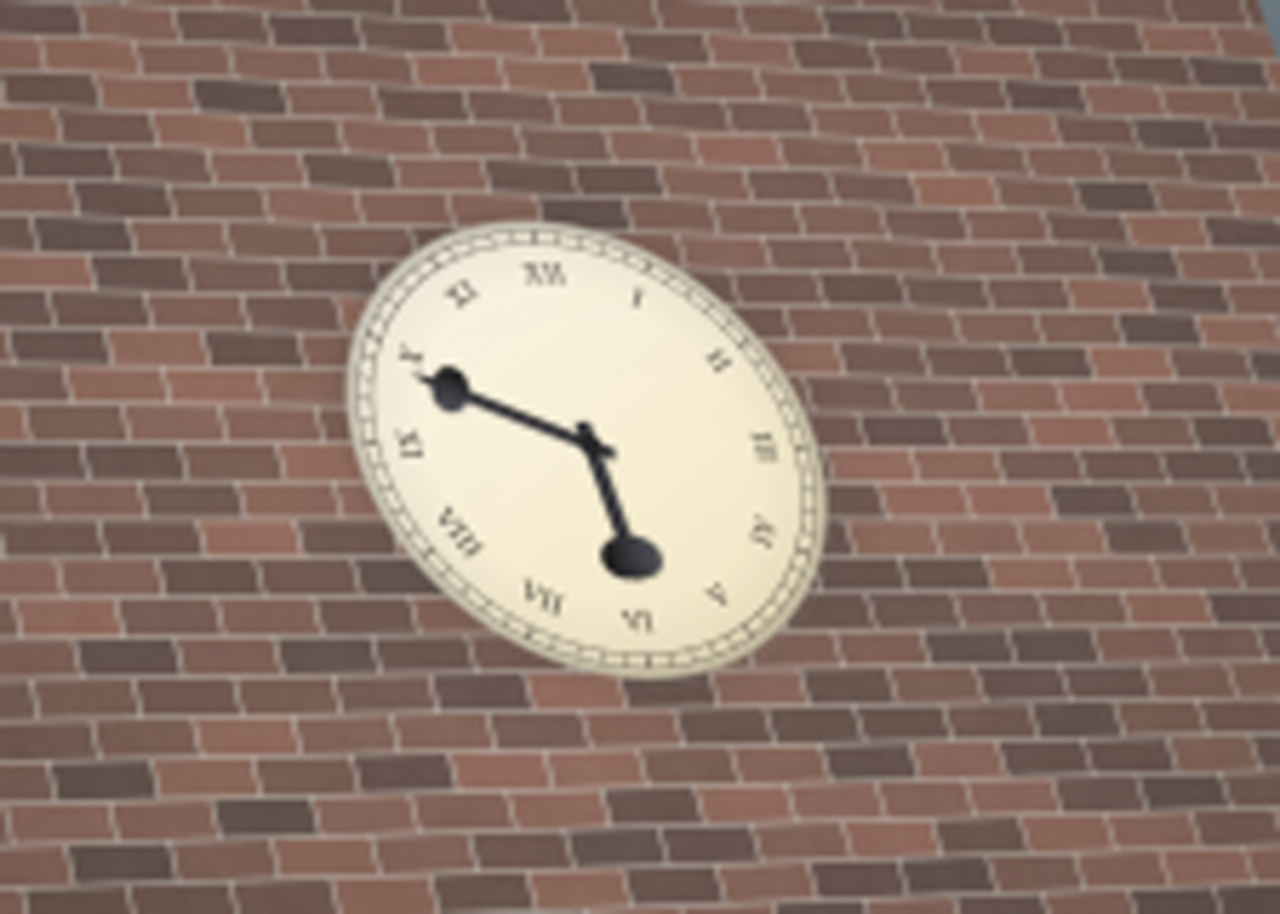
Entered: 5 h 49 min
